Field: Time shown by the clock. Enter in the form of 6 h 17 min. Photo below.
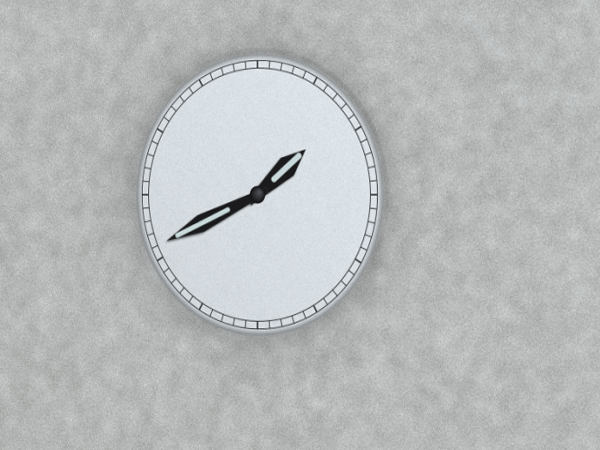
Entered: 1 h 41 min
